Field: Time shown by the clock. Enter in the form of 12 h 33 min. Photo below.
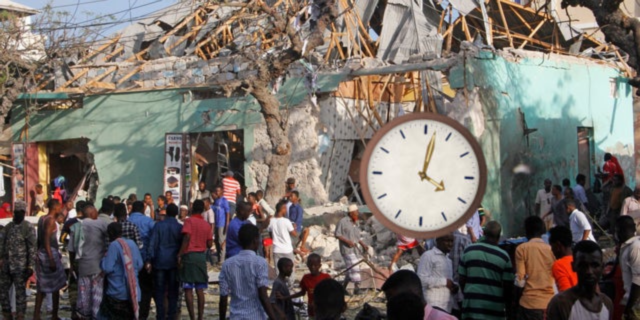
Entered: 4 h 02 min
